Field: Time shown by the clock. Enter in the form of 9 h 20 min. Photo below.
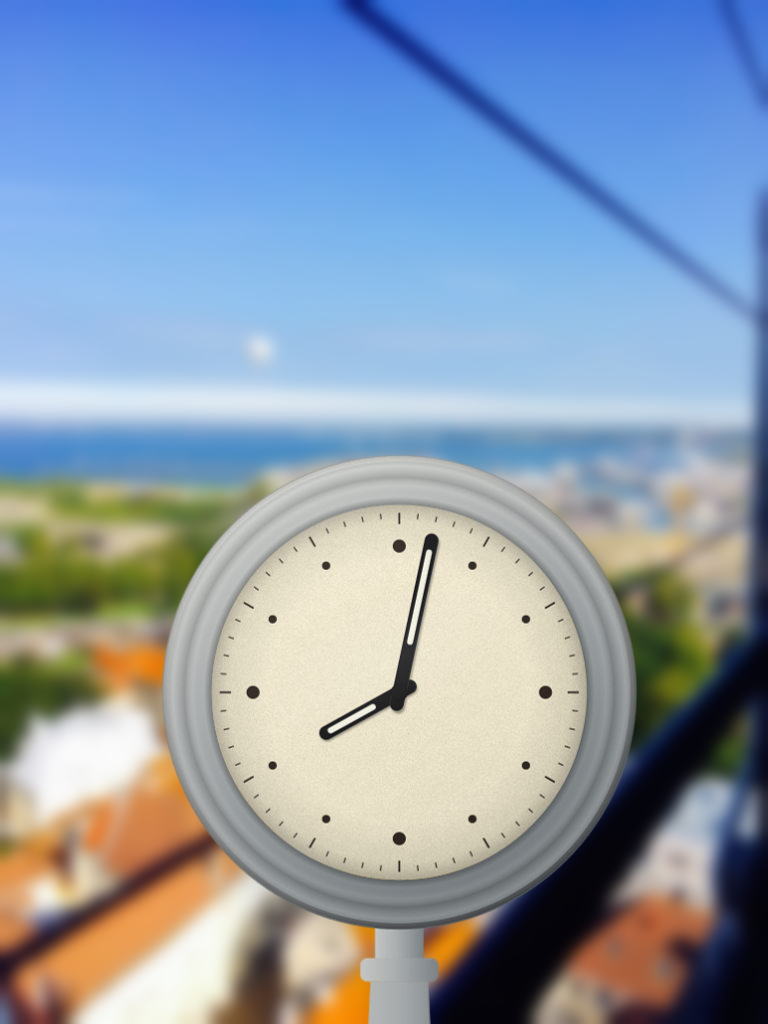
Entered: 8 h 02 min
